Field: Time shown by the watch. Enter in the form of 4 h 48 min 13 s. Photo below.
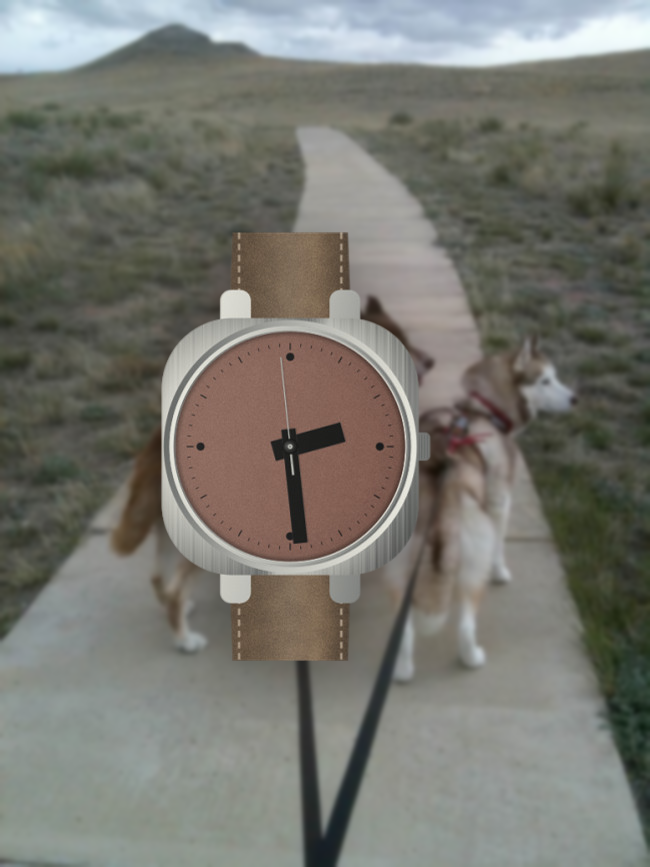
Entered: 2 h 28 min 59 s
